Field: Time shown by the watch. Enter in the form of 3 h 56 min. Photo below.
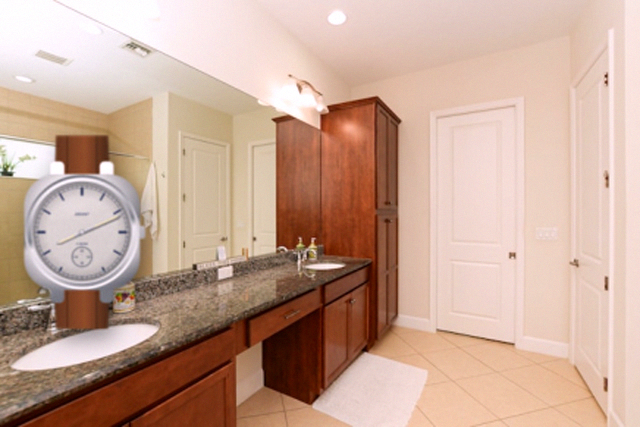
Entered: 8 h 11 min
